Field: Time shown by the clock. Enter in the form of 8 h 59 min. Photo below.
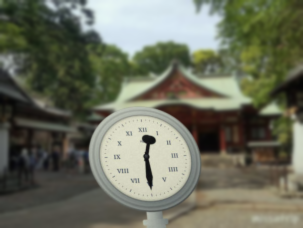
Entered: 12 h 30 min
